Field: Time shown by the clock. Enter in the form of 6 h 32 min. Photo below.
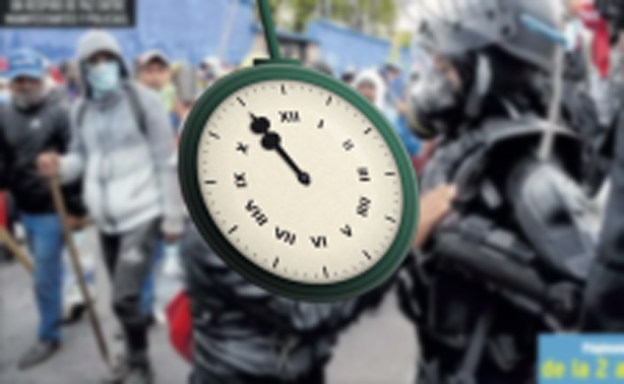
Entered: 10 h 55 min
